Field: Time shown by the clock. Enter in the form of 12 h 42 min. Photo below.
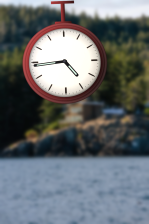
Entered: 4 h 44 min
